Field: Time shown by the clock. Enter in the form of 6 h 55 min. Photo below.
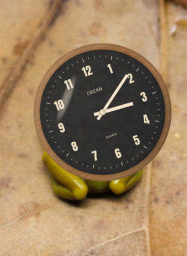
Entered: 3 h 09 min
